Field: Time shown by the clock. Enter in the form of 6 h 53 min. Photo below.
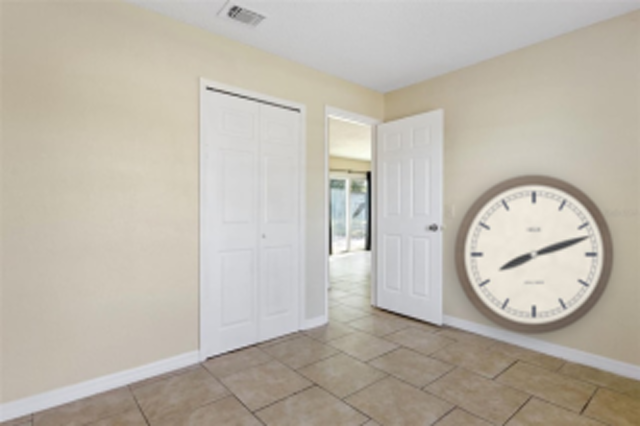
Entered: 8 h 12 min
